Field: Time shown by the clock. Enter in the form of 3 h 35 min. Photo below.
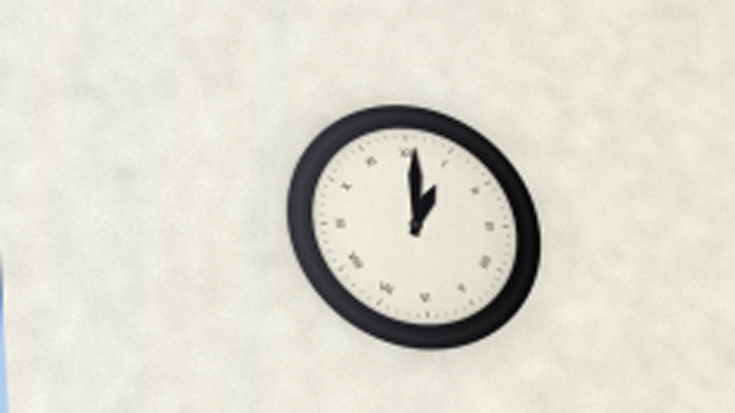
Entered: 1 h 01 min
